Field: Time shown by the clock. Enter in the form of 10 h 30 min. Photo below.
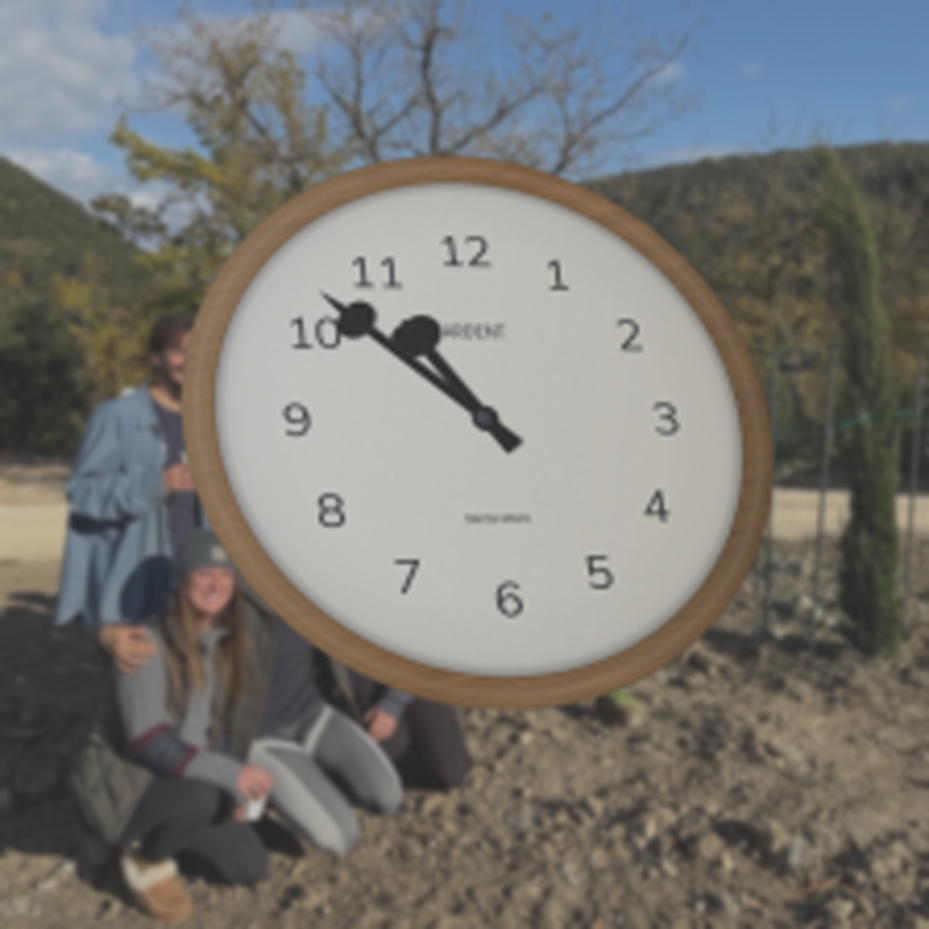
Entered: 10 h 52 min
